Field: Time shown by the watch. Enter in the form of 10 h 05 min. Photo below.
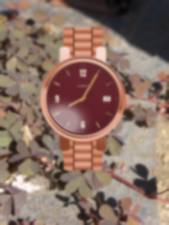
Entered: 8 h 05 min
